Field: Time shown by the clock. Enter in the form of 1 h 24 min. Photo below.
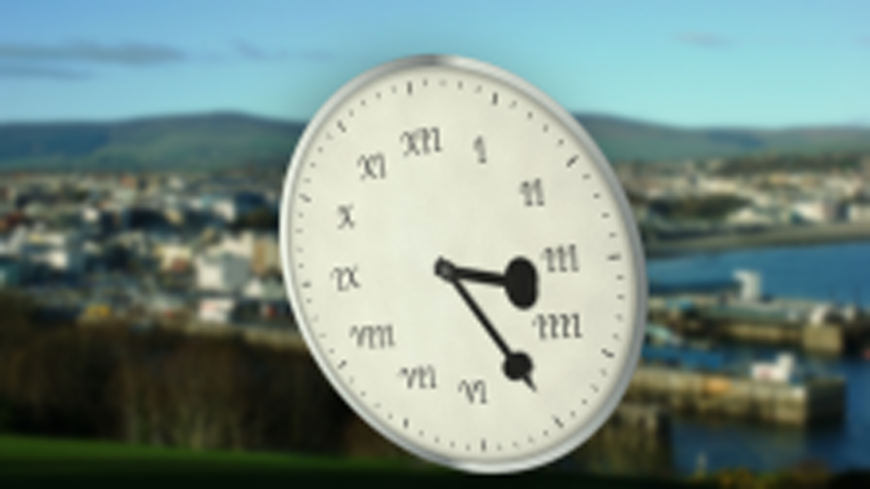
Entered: 3 h 25 min
